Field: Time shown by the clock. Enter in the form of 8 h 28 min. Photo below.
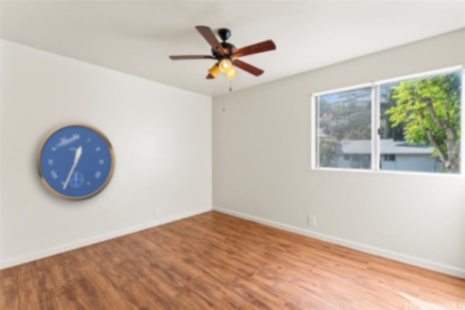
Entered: 12 h 34 min
